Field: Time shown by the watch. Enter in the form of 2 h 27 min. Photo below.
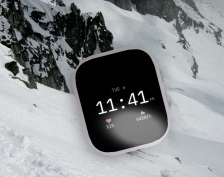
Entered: 11 h 41 min
